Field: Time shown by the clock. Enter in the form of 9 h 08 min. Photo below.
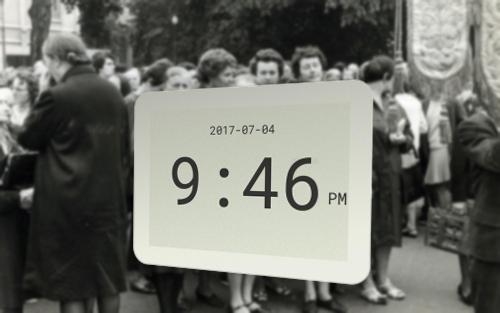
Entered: 9 h 46 min
